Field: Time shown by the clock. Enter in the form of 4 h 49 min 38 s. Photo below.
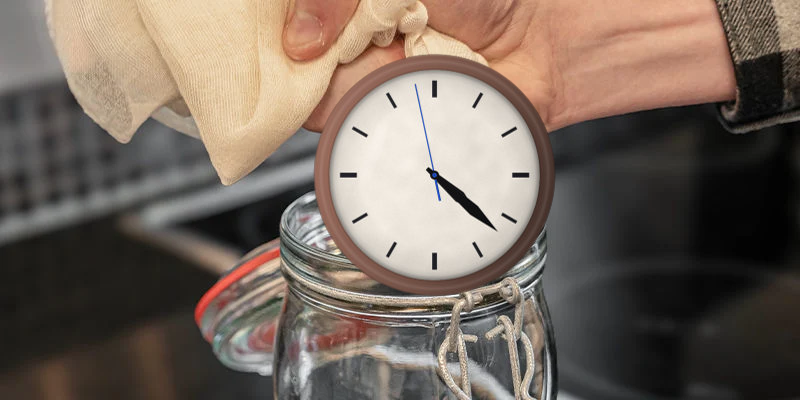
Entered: 4 h 21 min 58 s
